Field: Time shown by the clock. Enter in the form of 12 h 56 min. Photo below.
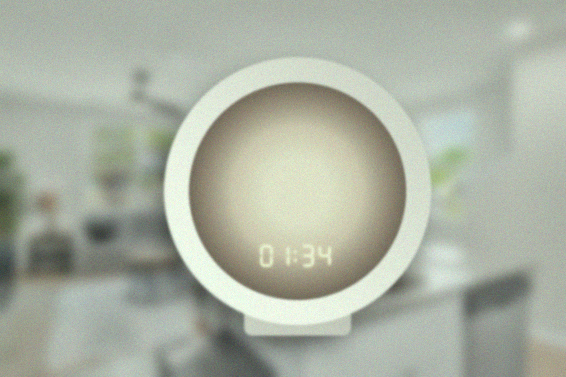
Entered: 1 h 34 min
